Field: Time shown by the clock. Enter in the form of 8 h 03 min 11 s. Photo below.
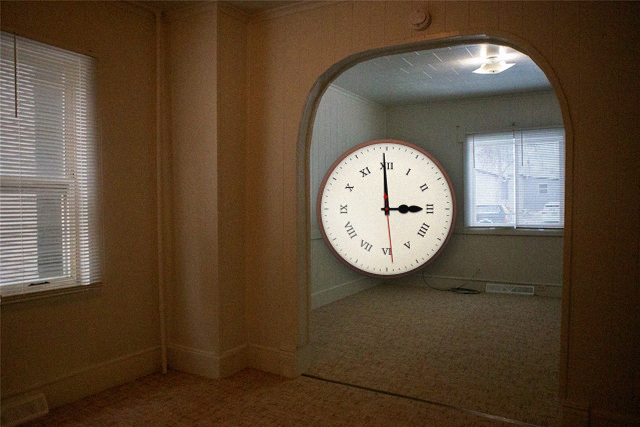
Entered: 2 h 59 min 29 s
